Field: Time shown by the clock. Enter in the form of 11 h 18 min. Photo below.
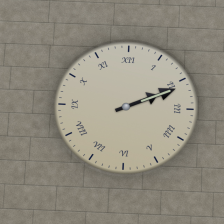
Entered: 2 h 11 min
